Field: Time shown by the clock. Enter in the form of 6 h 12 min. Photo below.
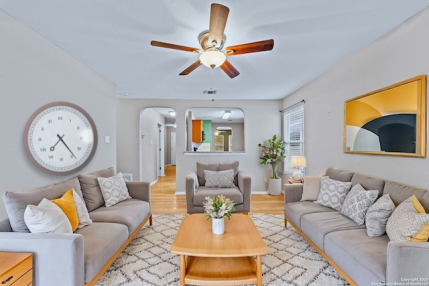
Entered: 7 h 24 min
